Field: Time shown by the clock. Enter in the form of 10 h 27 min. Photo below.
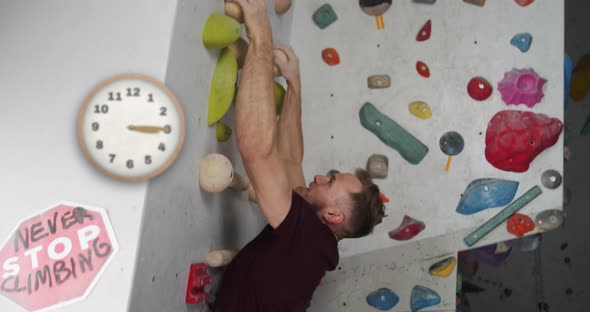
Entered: 3 h 15 min
